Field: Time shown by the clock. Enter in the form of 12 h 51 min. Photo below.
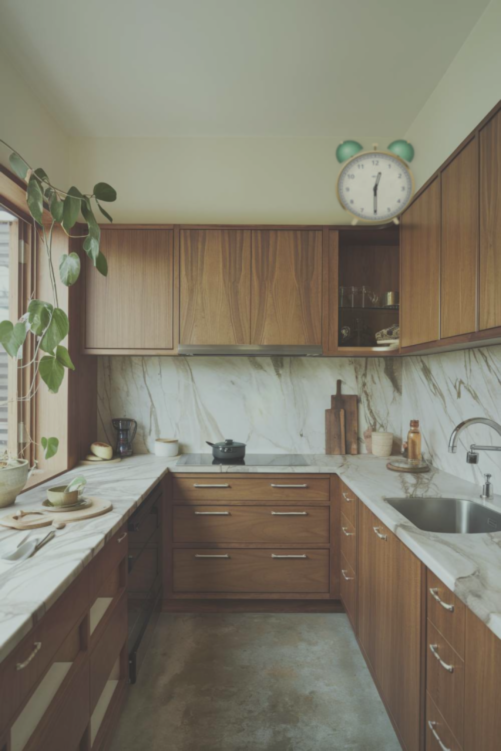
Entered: 12 h 30 min
